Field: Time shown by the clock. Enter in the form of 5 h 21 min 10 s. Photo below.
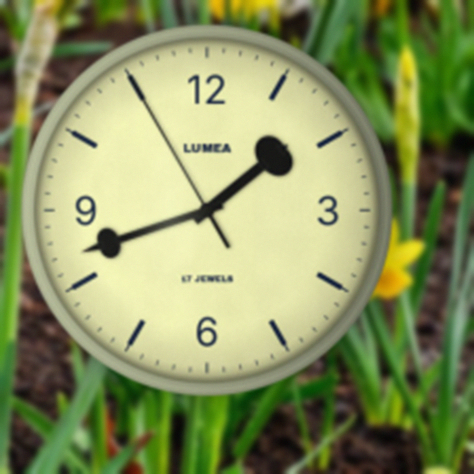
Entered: 1 h 41 min 55 s
